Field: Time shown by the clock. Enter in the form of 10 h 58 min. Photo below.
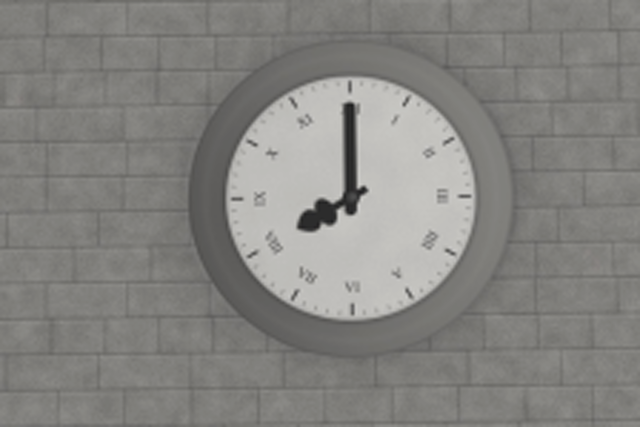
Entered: 8 h 00 min
